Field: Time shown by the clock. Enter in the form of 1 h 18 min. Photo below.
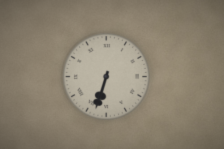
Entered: 6 h 33 min
